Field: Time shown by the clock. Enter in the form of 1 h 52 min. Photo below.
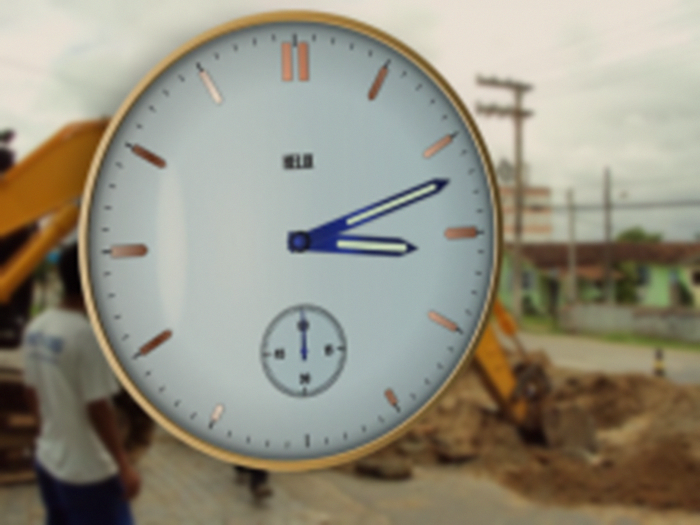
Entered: 3 h 12 min
